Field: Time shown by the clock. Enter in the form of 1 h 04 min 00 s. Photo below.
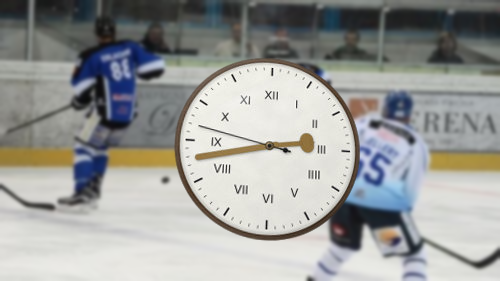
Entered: 2 h 42 min 47 s
